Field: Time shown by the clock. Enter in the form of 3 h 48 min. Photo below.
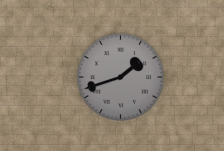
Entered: 1 h 42 min
